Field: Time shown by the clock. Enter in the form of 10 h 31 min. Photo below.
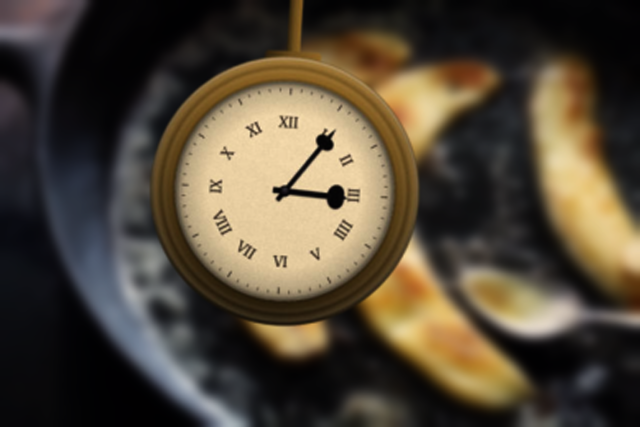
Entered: 3 h 06 min
